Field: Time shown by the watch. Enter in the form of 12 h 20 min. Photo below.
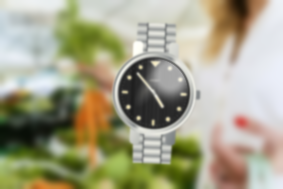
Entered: 4 h 53 min
